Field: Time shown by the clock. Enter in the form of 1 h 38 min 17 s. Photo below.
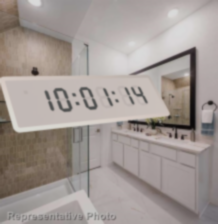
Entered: 10 h 01 min 14 s
